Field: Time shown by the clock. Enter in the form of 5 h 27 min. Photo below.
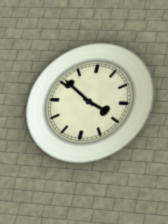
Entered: 3 h 51 min
